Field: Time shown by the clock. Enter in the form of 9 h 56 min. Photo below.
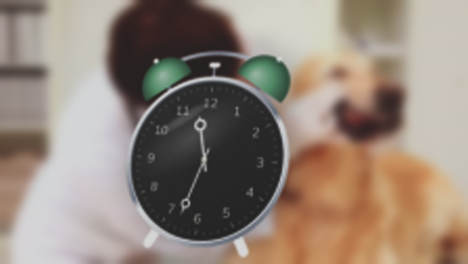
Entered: 11 h 33 min
